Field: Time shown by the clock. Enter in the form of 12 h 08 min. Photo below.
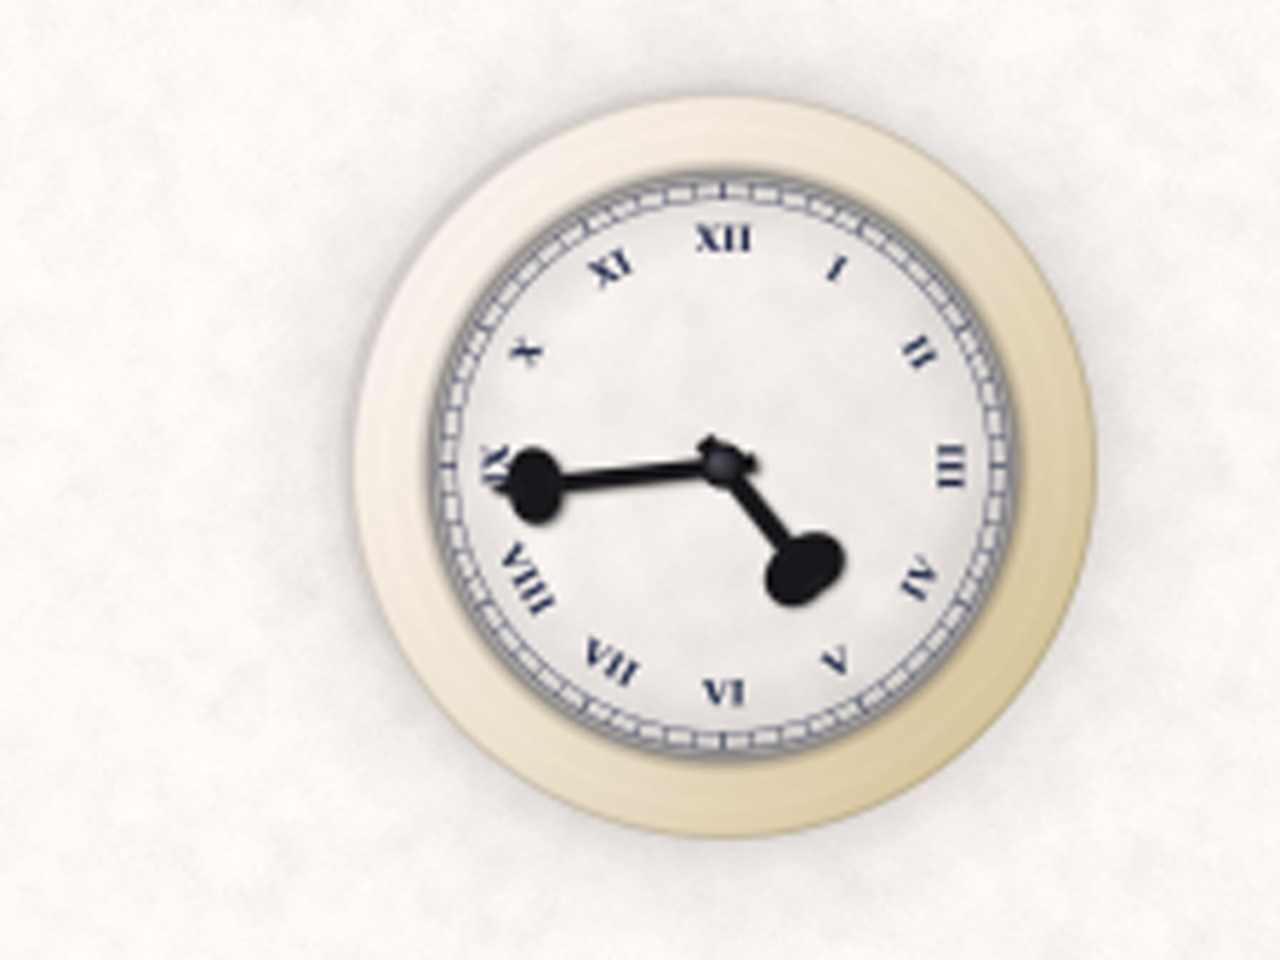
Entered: 4 h 44 min
